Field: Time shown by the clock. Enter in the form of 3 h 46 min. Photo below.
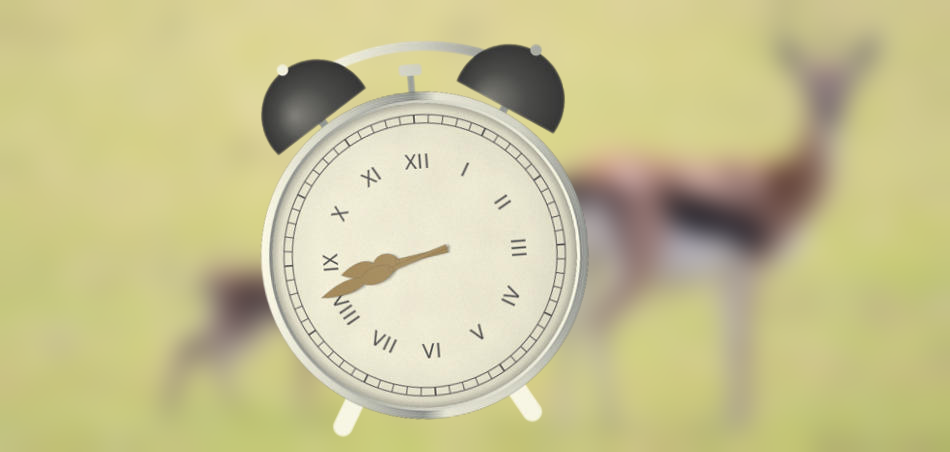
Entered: 8 h 42 min
